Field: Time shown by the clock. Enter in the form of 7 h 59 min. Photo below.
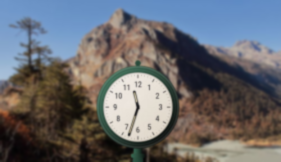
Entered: 11 h 33 min
